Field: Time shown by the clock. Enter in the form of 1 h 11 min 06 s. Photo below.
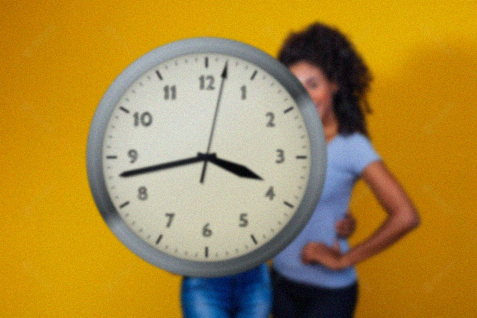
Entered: 3 h 43 min 02 s
